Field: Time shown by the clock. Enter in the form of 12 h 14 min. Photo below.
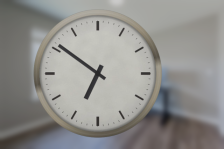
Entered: 6 h 51 min
